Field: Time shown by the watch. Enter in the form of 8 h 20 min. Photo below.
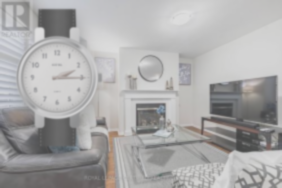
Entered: 2 h 15 min
